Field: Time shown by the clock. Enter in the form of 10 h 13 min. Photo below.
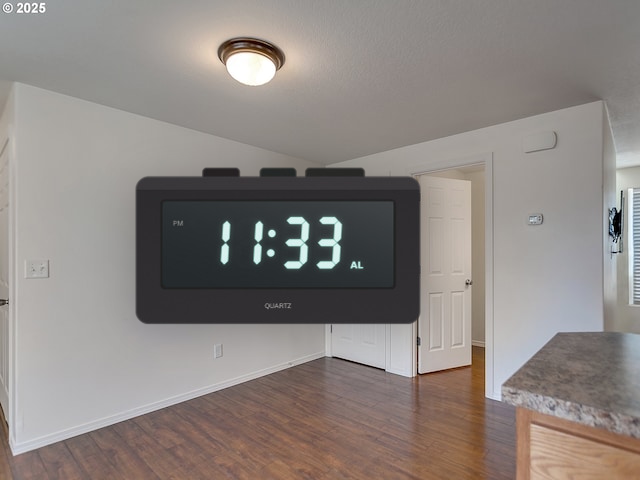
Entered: 11 h 33 min
